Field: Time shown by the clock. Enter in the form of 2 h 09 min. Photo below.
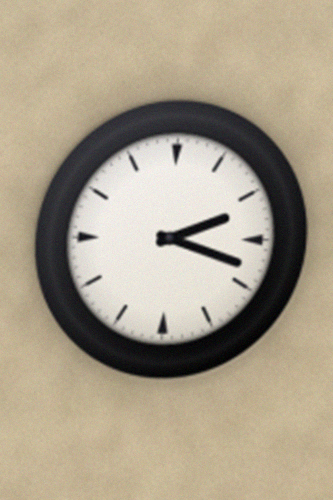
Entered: 2 h 18 min
